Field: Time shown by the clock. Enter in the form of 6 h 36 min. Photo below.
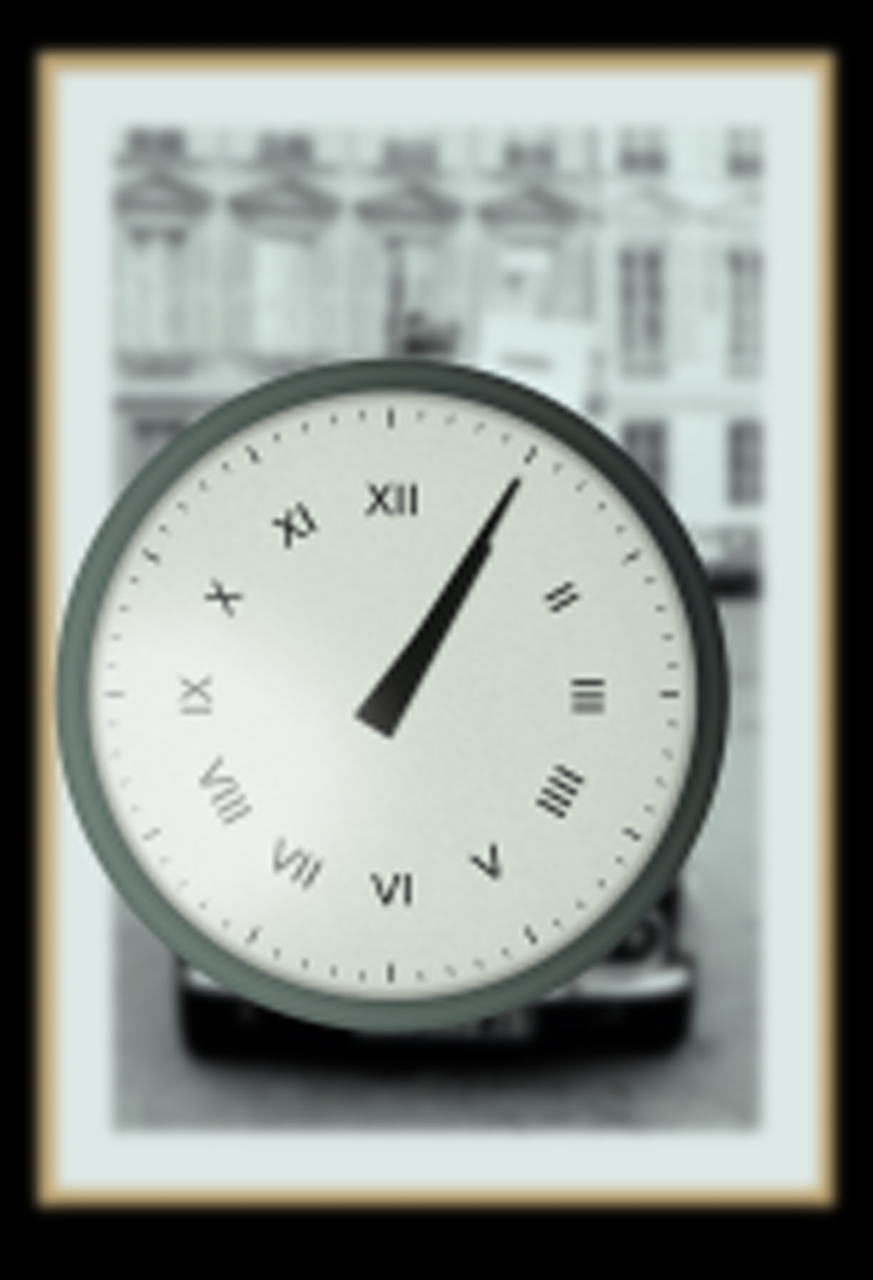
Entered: 1 h 05 min
